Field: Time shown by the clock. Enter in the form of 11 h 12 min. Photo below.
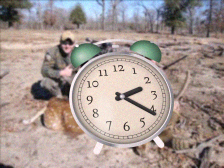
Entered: 2 h 21 min
